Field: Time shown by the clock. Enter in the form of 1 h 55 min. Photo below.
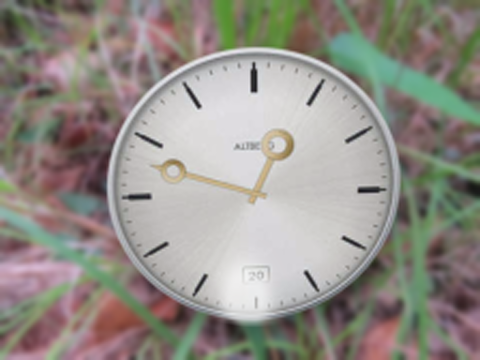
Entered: 12 h 48 min
